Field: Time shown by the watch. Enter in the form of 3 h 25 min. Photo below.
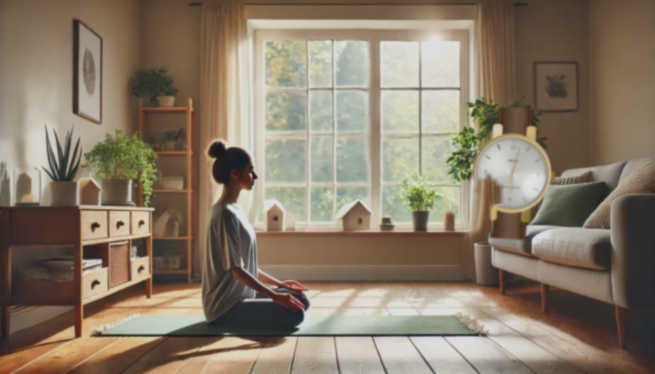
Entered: 6 h 02 min
